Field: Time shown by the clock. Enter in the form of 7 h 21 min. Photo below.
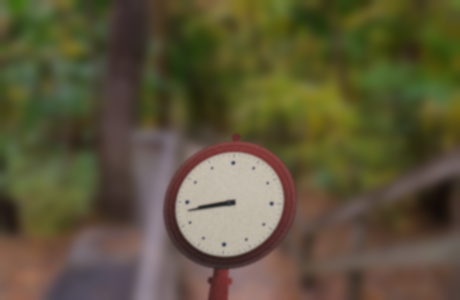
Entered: 8 h 43 min
